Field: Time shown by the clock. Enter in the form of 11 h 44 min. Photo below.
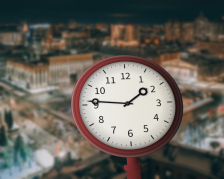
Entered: 1 h 46 min
